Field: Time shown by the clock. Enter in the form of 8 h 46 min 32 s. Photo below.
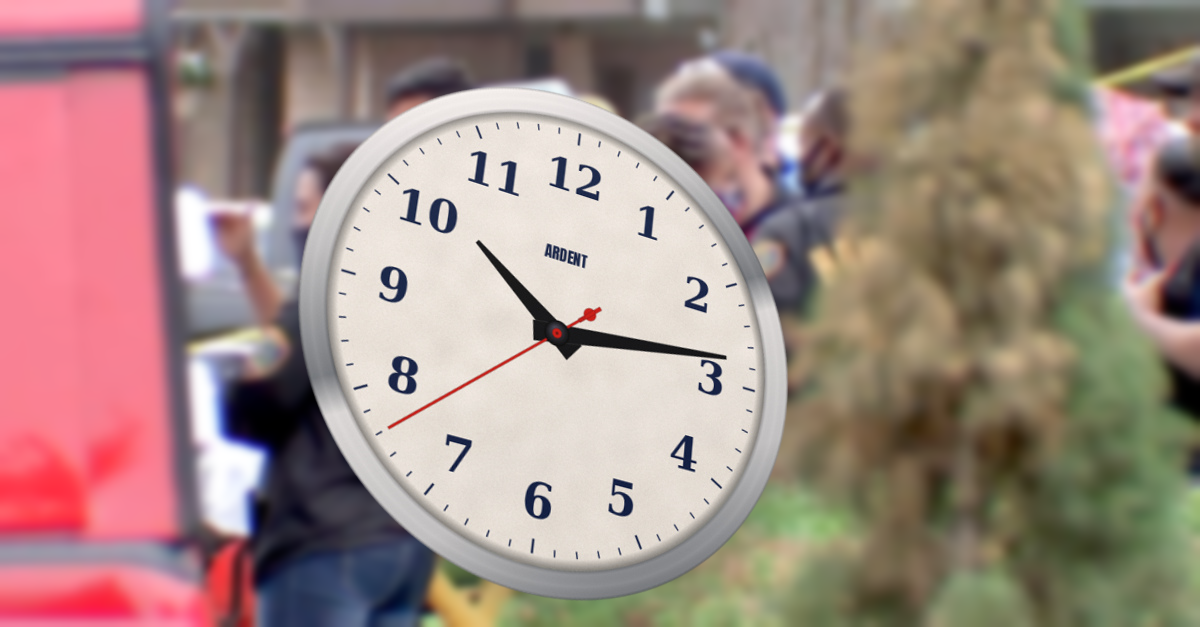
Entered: 10 h 13 min 38 s
